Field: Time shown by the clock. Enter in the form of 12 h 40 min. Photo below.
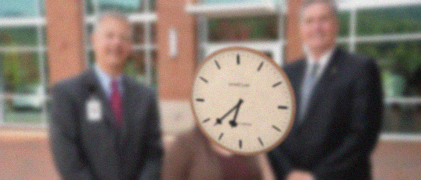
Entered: 6 h 38 min
